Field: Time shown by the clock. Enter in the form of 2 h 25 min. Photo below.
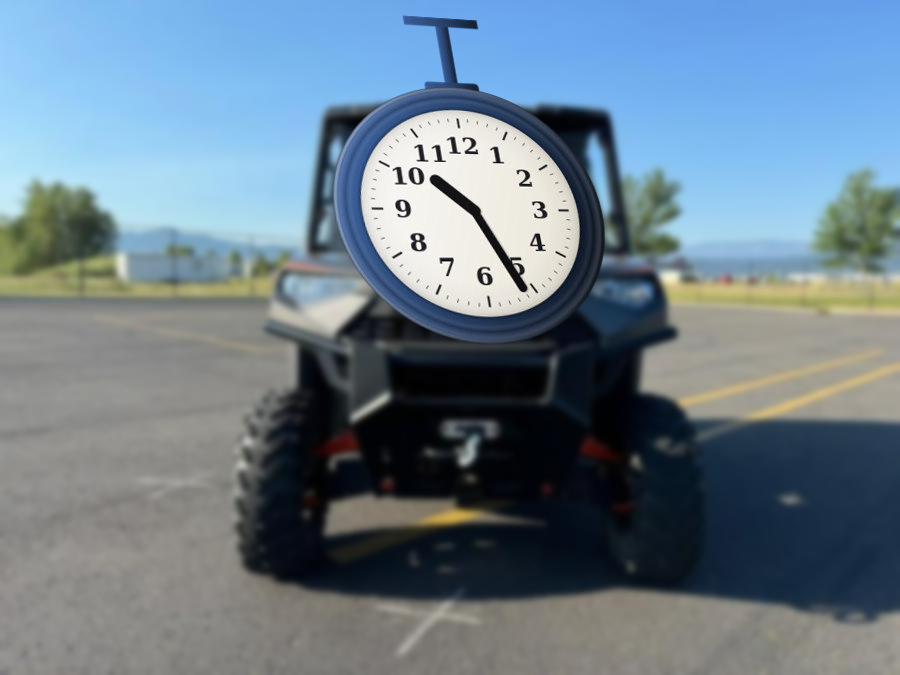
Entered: 10 h 26 min
